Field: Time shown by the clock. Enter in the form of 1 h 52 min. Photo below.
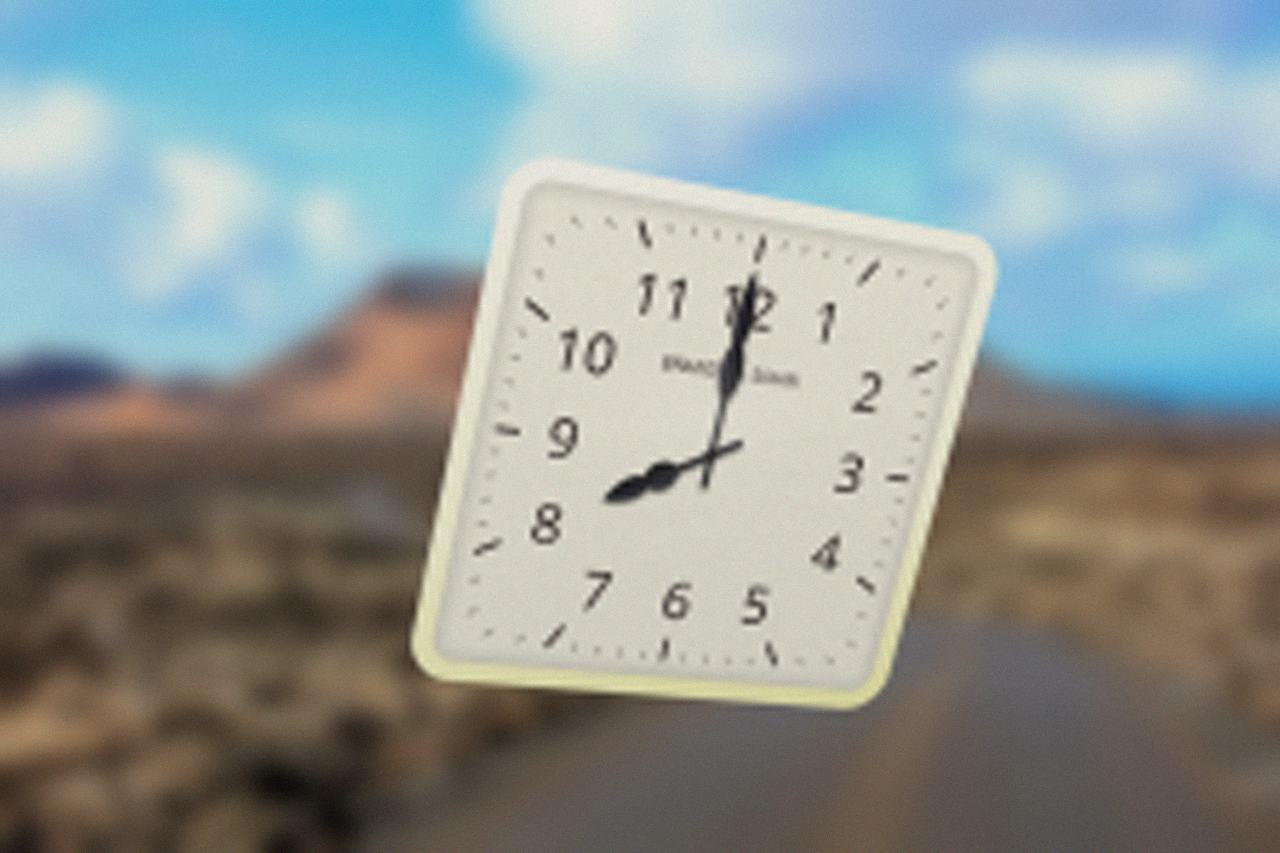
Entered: 8 h 00 min
